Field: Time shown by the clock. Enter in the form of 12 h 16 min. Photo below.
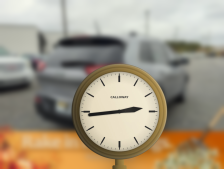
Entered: 2 h 44 min
